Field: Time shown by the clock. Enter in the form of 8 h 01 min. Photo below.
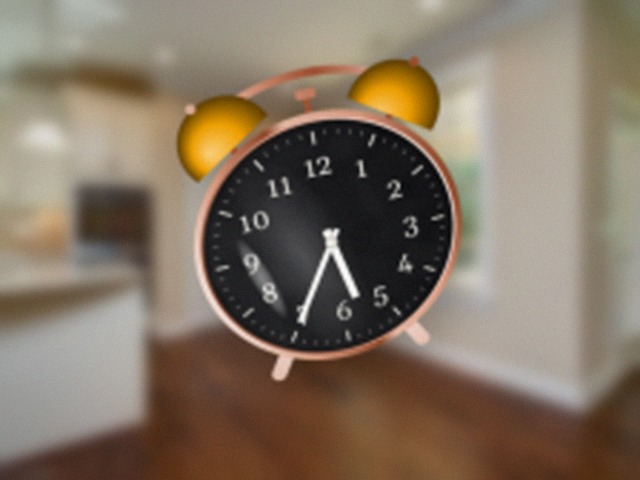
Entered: 5 h 35 min
